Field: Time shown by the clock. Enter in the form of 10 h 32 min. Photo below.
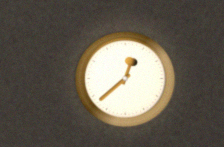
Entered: 12 h 38 min
